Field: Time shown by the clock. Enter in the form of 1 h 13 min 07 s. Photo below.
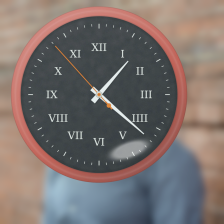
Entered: 1 h 21 min 53 s
